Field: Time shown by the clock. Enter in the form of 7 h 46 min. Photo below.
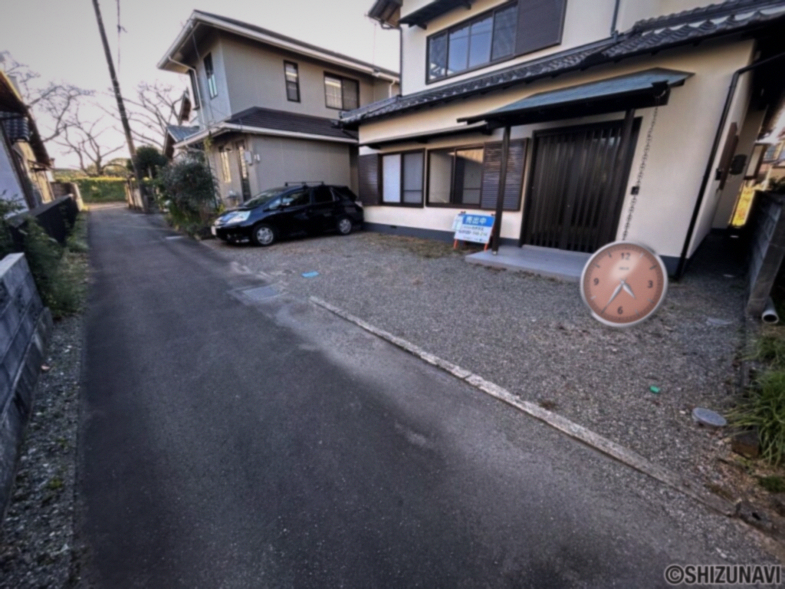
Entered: 4 h 35 min
